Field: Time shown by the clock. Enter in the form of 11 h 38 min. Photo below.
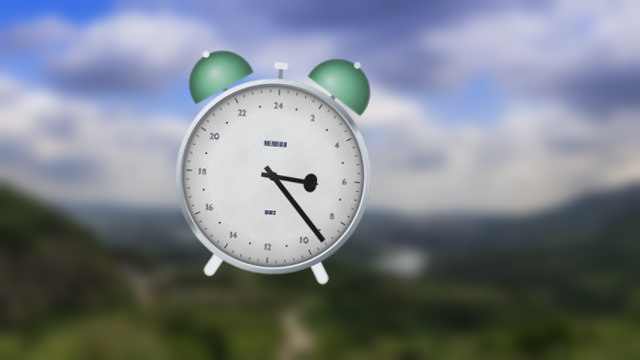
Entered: 6 h 23 min
